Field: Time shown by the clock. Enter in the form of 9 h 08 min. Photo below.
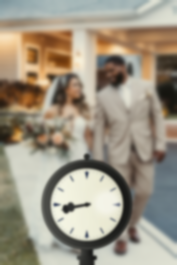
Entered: 8 h 43 min
